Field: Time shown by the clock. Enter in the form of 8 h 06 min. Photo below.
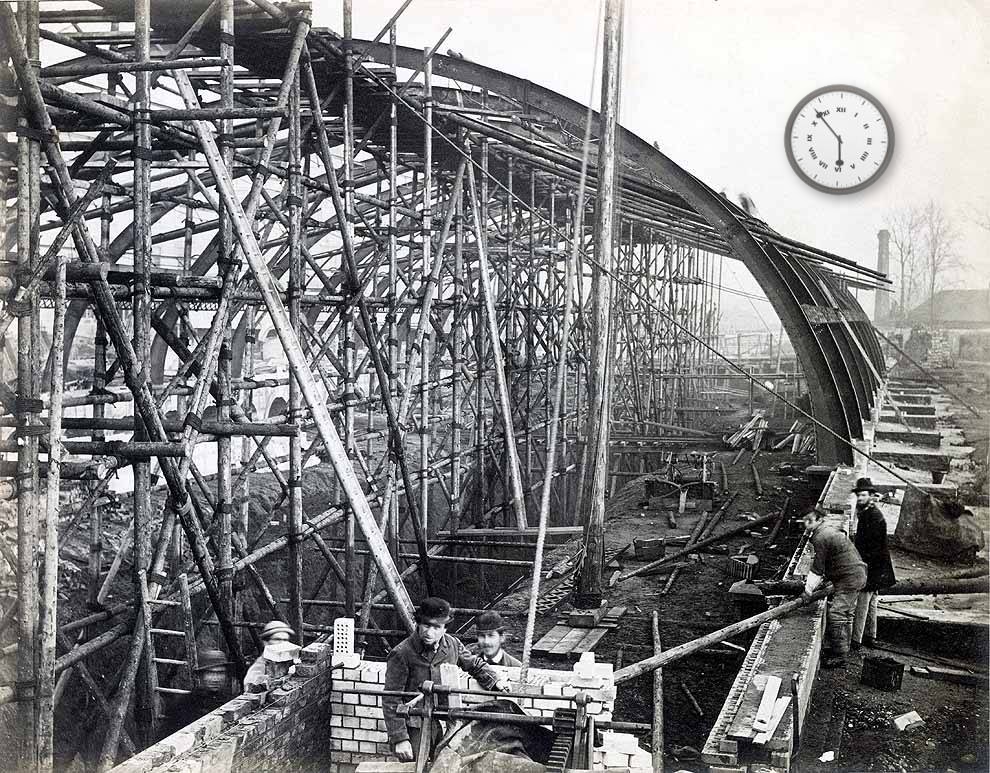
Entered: 5 h 53 min
